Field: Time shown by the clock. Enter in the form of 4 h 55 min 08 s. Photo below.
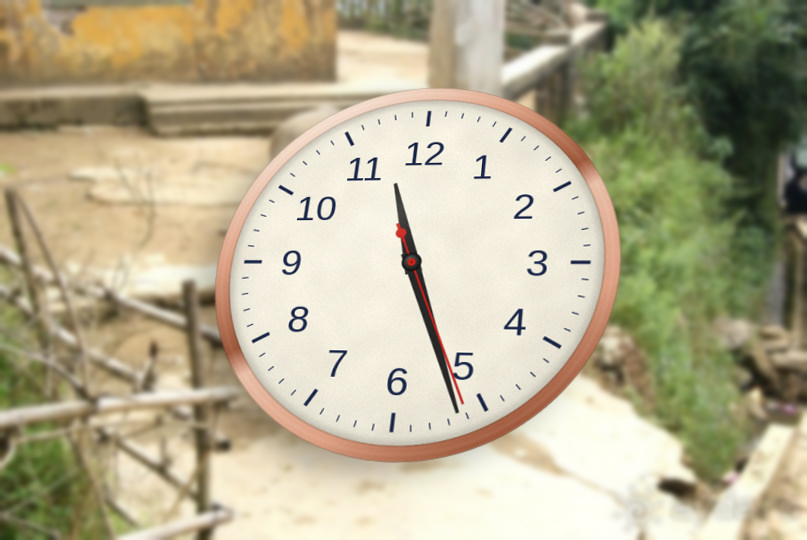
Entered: 11 h 26 min 26 s
